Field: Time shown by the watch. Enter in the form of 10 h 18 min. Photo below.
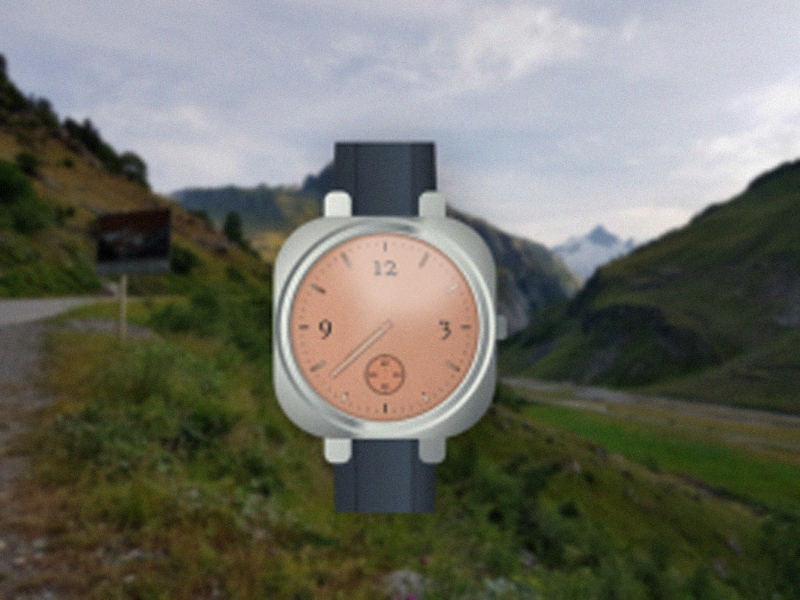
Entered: 7 h 38 min
